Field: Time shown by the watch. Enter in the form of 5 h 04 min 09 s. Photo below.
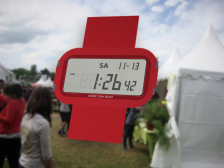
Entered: 1 h 26 min 42 s
